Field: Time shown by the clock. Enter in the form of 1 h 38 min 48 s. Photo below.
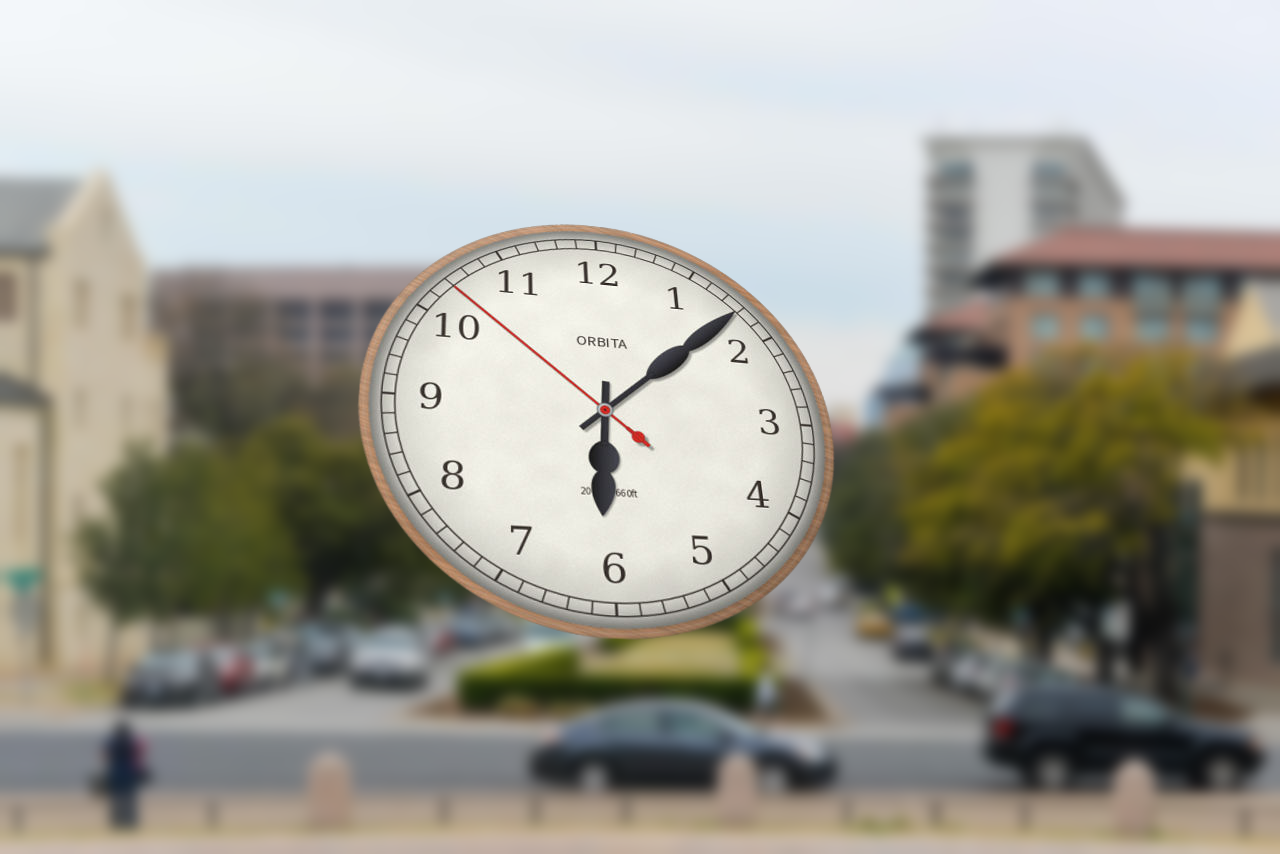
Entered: 6 h 07 min 52 s
